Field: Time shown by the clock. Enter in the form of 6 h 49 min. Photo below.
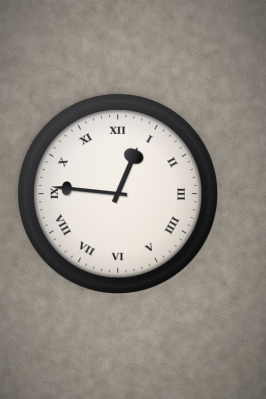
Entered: 12 h 46 min
